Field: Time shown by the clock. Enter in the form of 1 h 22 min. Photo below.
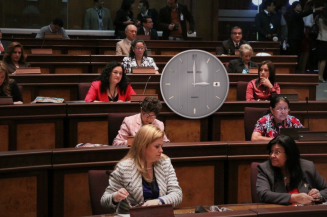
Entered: 3 h 00 min
